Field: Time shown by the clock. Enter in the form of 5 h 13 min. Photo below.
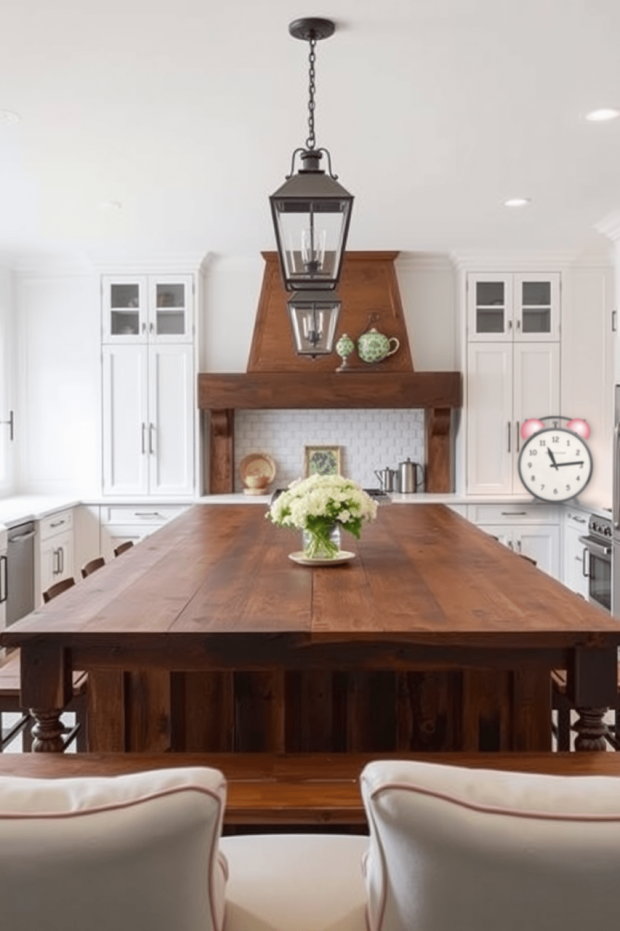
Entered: 11 h 14 min
